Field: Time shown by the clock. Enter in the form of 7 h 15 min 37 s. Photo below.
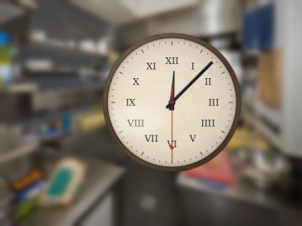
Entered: 12 h 07 min 30 s
